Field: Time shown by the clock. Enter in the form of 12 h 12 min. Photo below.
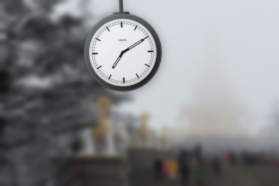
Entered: 7 h 10 min
